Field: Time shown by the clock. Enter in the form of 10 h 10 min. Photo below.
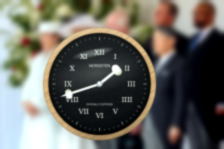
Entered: 1 h 42 min
